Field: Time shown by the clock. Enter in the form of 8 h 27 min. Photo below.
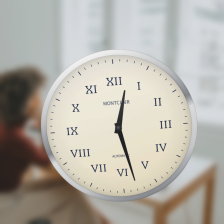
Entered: 12 h 28 min
